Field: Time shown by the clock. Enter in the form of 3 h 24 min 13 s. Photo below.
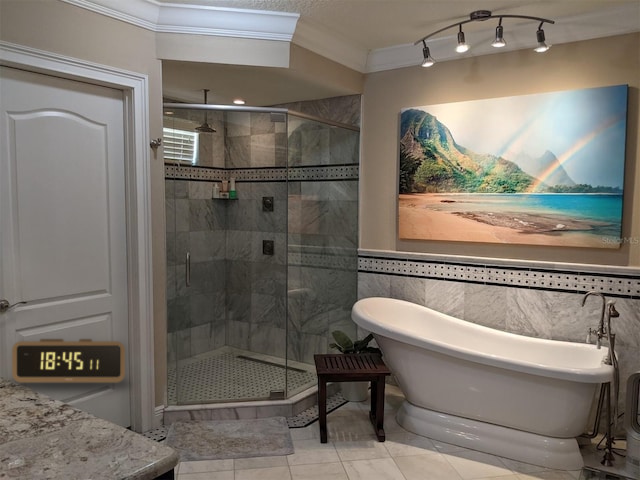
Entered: 18 h 45 min 11 s
